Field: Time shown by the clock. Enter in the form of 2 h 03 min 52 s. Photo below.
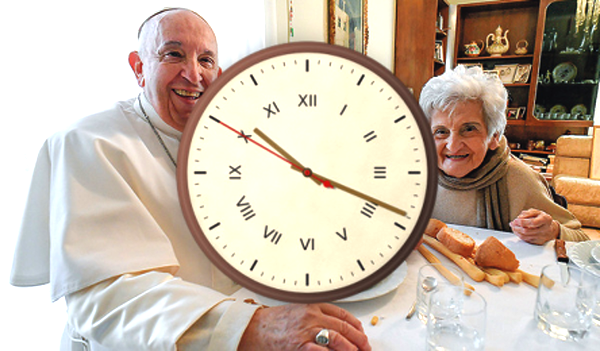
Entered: 10 h 18 min 50 s
